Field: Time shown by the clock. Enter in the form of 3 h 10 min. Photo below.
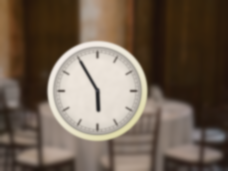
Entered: 5 h 55 min
